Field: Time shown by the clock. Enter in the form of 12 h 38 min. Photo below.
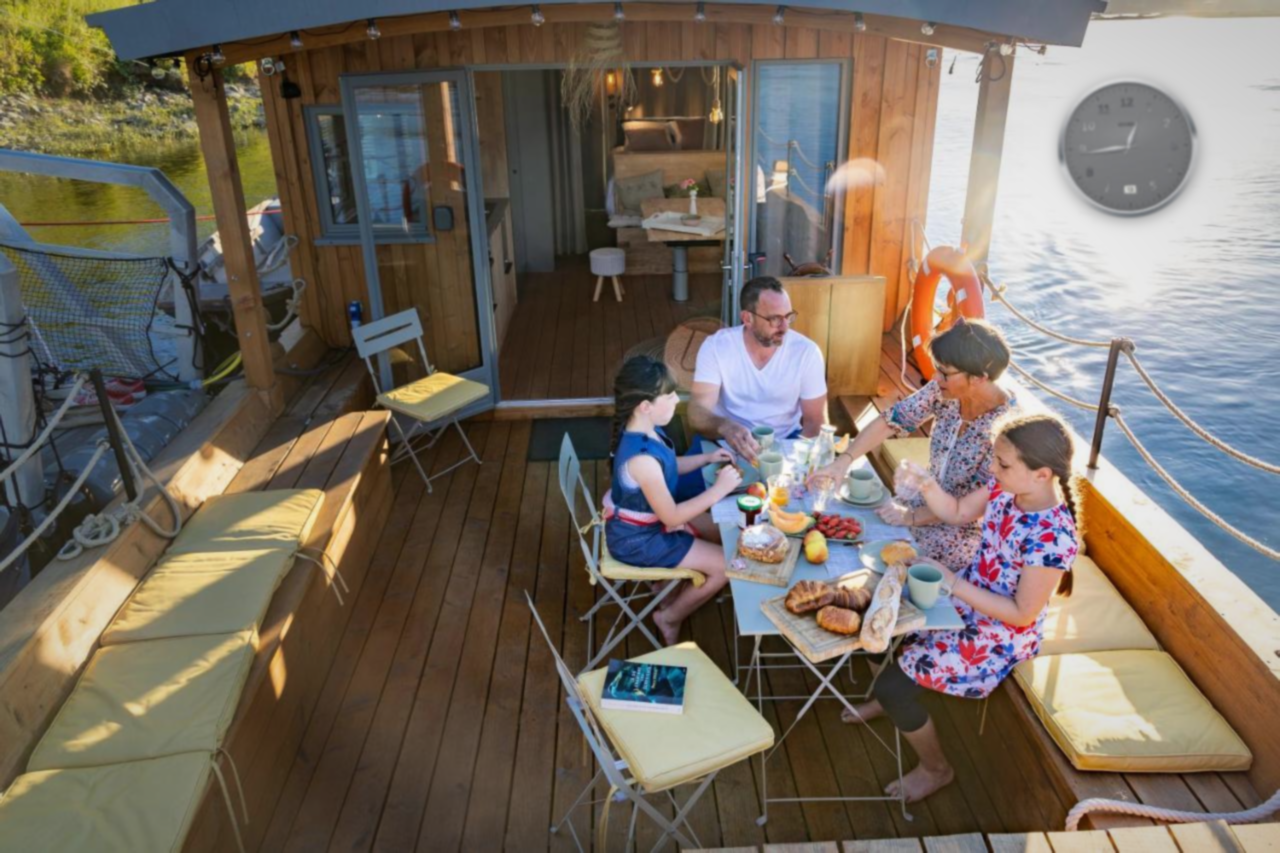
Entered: 12 h 44 min
